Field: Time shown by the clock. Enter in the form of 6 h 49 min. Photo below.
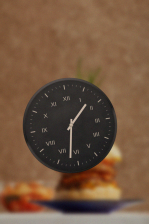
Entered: 1 h 32 min
